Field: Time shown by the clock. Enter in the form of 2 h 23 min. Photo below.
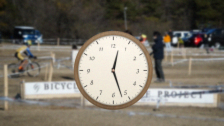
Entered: 12 h 27 min
